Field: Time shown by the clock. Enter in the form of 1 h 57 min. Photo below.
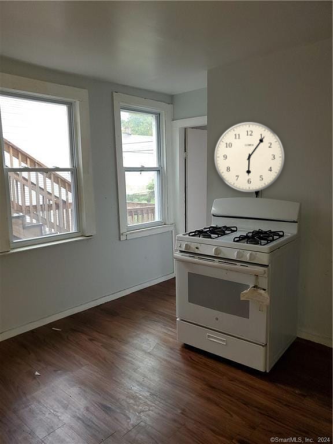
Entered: 6 h 06 min
